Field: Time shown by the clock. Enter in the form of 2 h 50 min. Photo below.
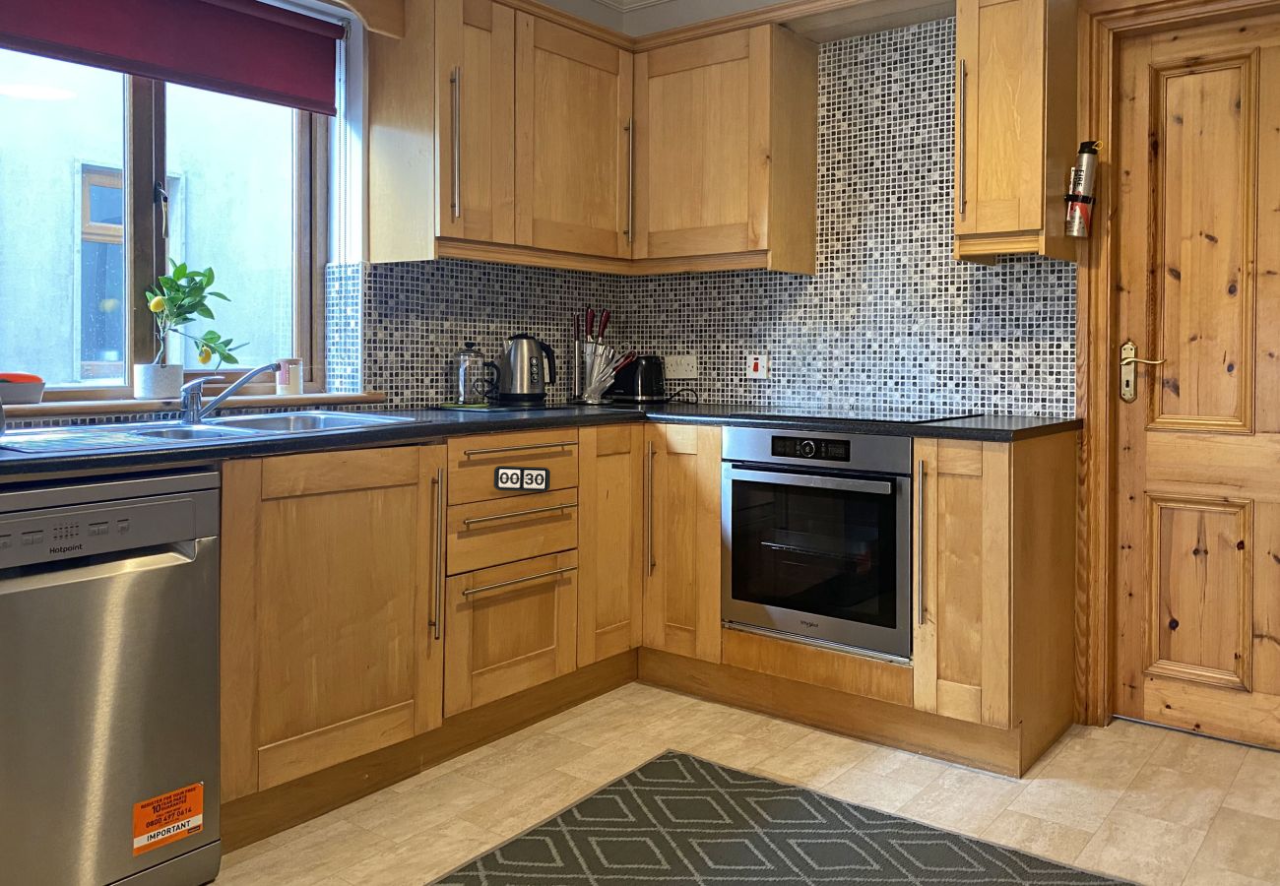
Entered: 0 h 30 min
